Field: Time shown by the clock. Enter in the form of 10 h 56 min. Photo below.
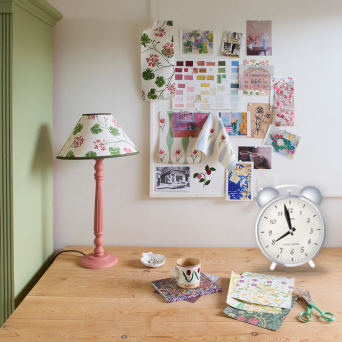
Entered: 7 h 58 min
